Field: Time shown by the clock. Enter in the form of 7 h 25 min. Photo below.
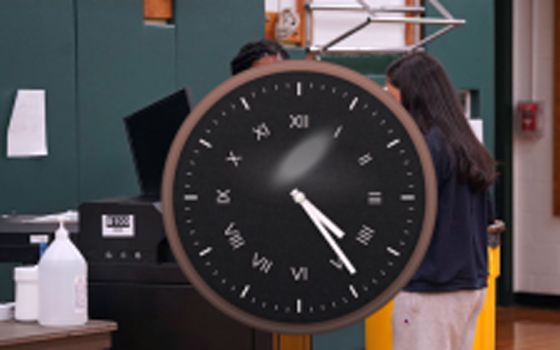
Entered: 4 h 24 min
